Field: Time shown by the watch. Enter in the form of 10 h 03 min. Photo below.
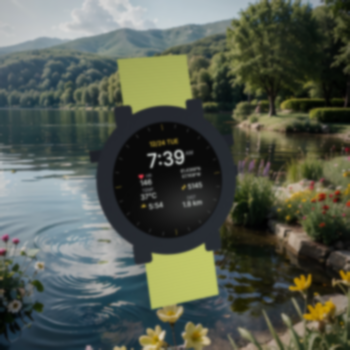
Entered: 7 h 39 min
